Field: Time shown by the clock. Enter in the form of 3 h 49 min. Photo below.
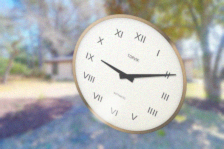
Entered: 9 h 10 min
